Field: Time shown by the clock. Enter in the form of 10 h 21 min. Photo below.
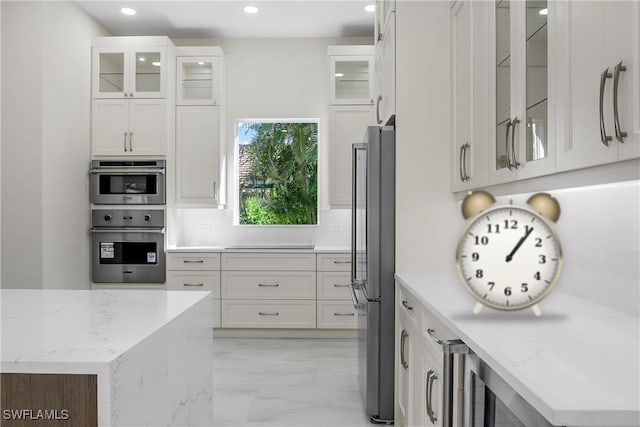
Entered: 1 h 06 min
